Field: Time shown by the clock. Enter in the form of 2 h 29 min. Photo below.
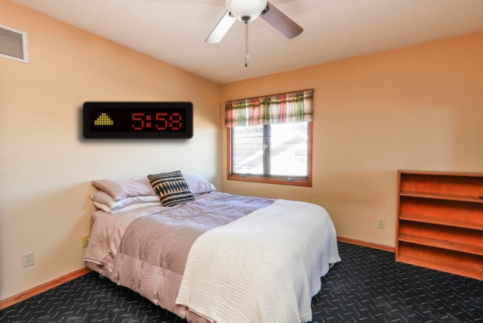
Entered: 5 h 58 min
